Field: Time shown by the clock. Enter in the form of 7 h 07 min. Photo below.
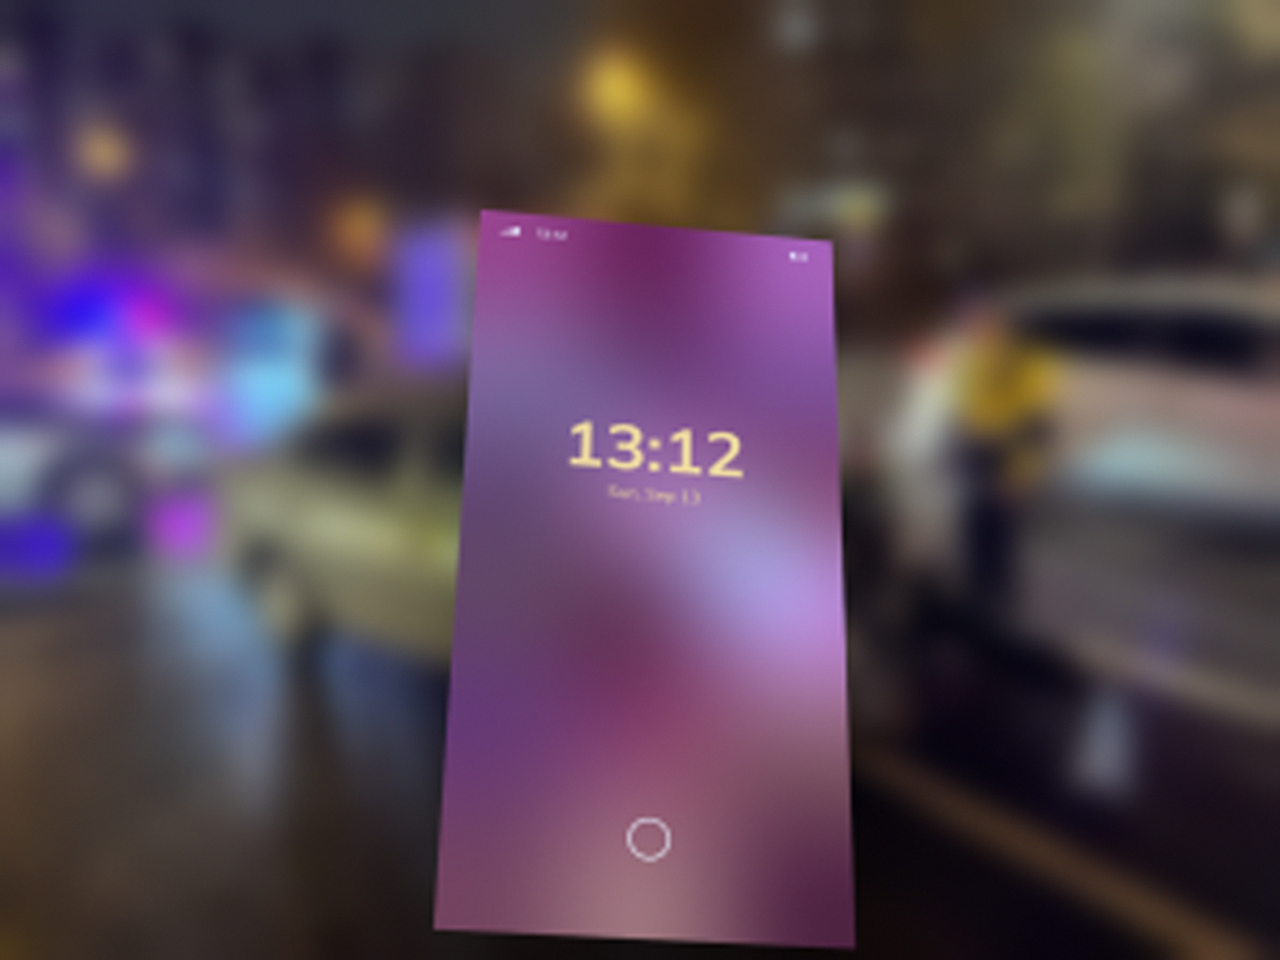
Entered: 13 h 12 min
